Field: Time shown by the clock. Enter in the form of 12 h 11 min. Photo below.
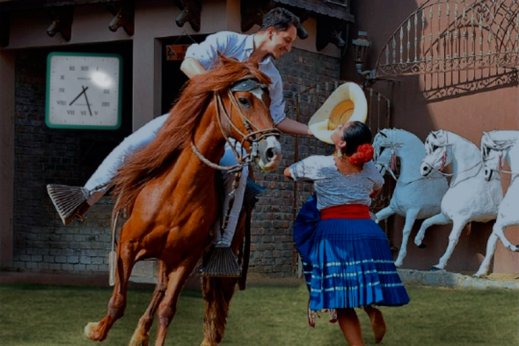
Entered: 7 h 27 min
